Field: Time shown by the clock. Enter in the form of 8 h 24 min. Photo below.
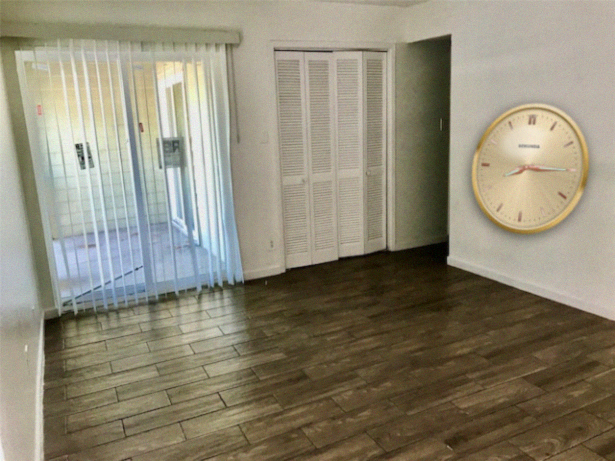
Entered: 8 h 15 min
